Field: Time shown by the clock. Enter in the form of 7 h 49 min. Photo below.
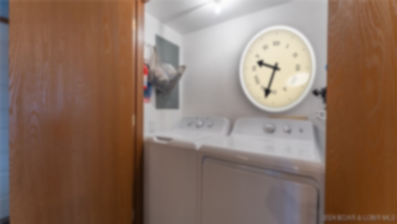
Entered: 9 h 33 min
